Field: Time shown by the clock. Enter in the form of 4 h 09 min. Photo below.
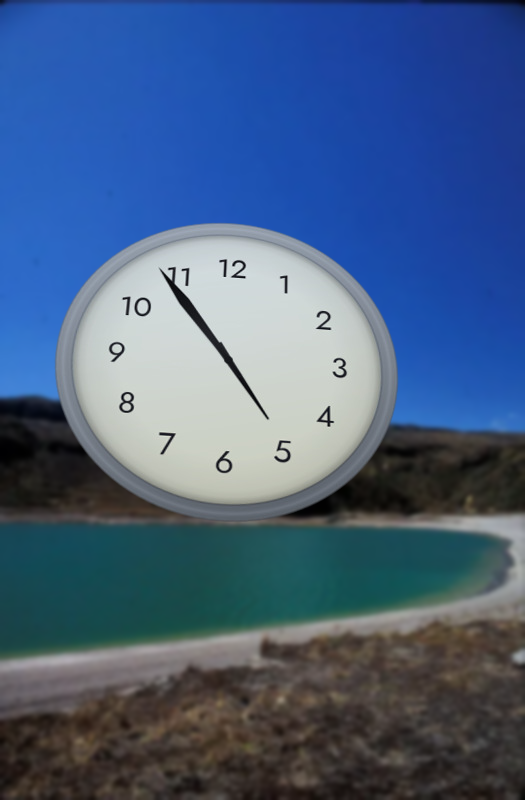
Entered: 4 h 54 min
